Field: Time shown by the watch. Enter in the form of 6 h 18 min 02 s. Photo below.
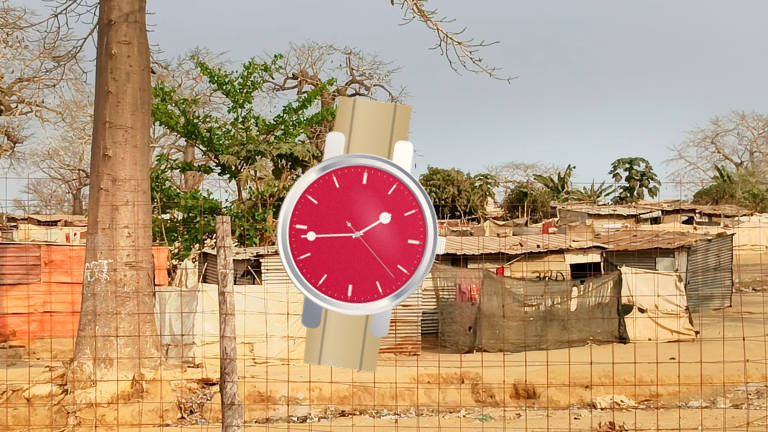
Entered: 1 h 43 min 22 s
